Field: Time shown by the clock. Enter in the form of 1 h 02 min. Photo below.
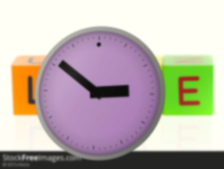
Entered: 2 h 51 min
